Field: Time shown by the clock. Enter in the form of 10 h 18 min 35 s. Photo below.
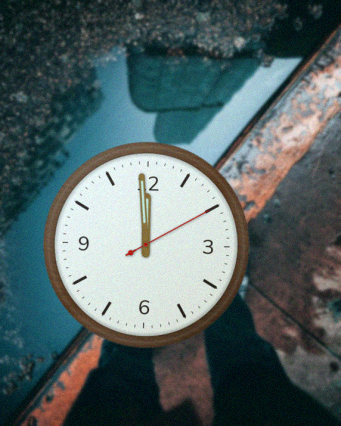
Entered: 11 h 59 min 10 s
